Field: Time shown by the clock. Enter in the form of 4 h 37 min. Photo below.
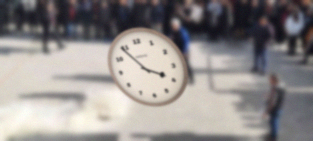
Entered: 3 h 54 min
